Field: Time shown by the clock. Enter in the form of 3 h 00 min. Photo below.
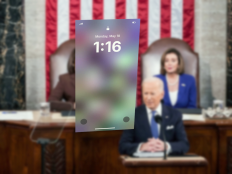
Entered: 1 h 16 min
